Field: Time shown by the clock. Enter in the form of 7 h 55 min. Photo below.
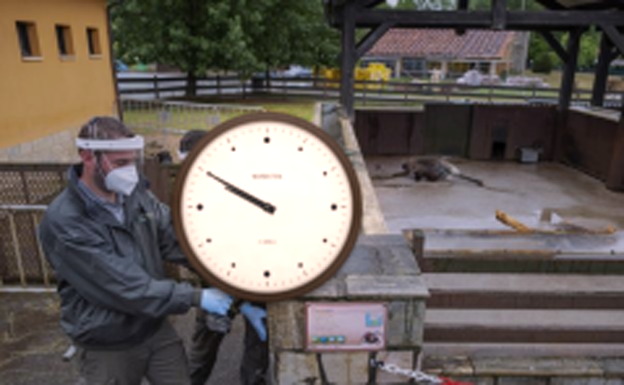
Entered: 9 h 50 min
